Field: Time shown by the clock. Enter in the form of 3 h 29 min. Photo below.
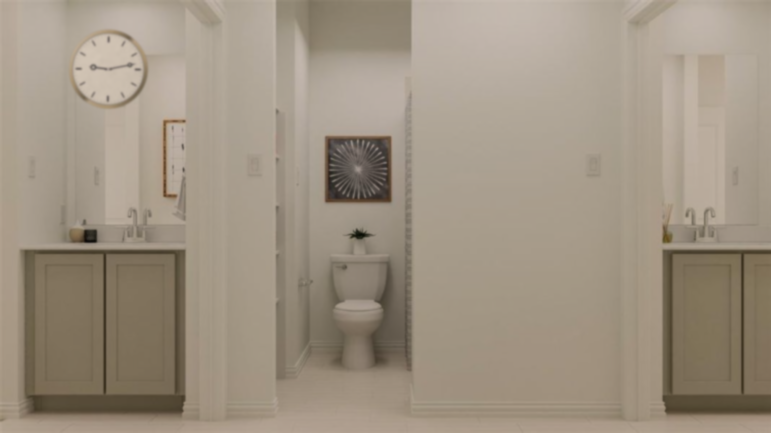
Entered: 9 h 13 min
